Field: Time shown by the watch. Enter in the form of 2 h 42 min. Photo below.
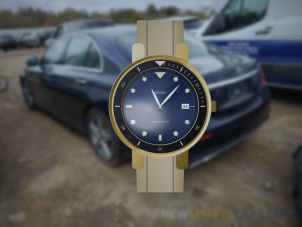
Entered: 11 h 07 min
